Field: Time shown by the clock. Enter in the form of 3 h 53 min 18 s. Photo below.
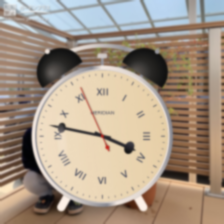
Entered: 3 h 46 min 56 s
